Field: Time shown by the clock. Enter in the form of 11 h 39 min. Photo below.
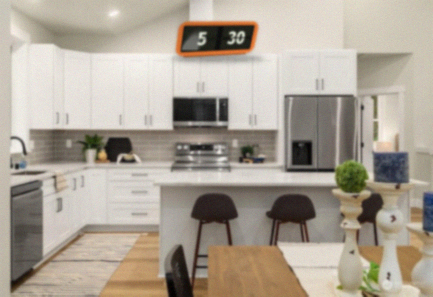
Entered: 5 h 30 min
